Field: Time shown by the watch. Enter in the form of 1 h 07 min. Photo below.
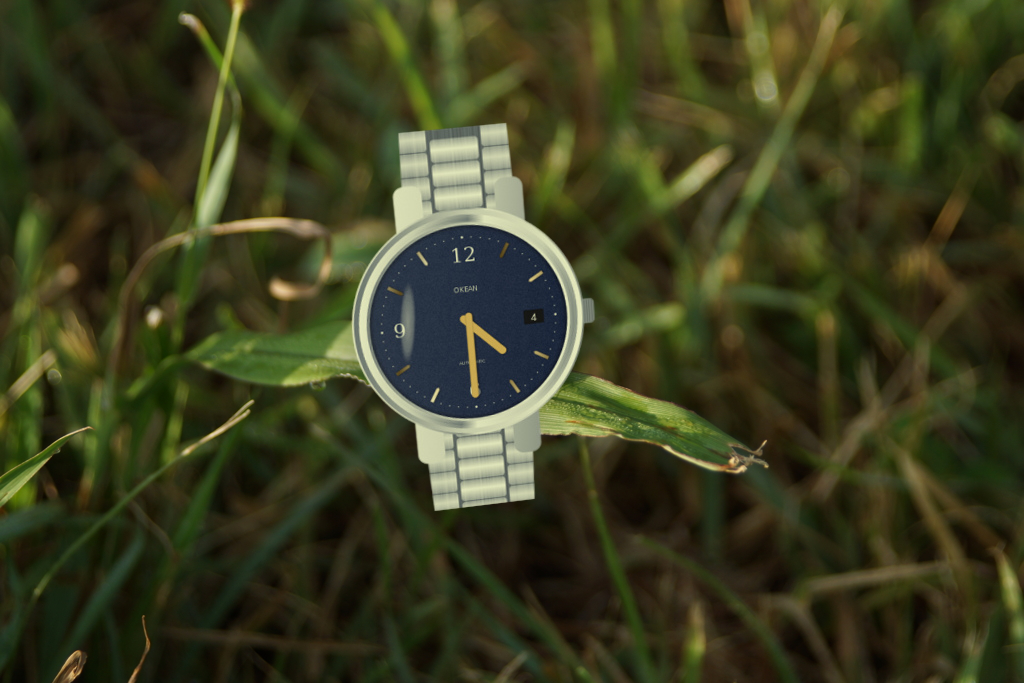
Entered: 4 h 30 min
